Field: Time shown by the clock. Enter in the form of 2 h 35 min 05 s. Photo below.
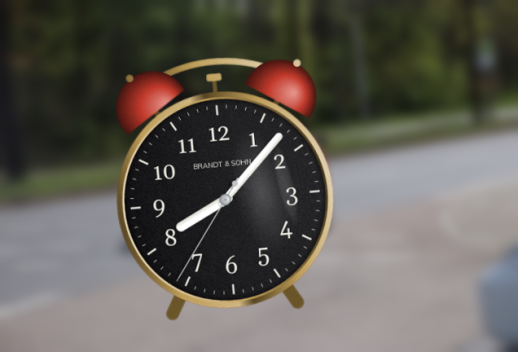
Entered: 8 h 07 min 36 s
